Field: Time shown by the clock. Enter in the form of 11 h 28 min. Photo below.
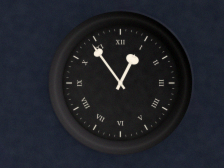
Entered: 12 h 54 min
